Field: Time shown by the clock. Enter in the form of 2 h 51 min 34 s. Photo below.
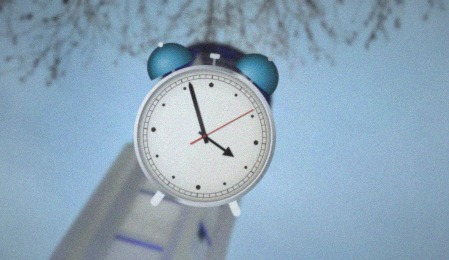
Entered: 3 h 56 min 09 s
